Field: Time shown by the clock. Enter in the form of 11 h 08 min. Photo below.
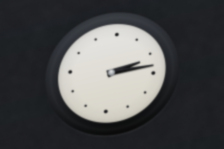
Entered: 2 h 13 min
